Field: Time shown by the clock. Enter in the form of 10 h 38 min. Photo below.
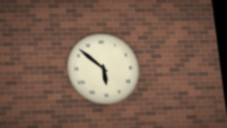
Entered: 5 h 52 min
